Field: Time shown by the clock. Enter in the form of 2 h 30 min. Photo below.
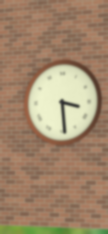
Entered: 3 h 29 min
